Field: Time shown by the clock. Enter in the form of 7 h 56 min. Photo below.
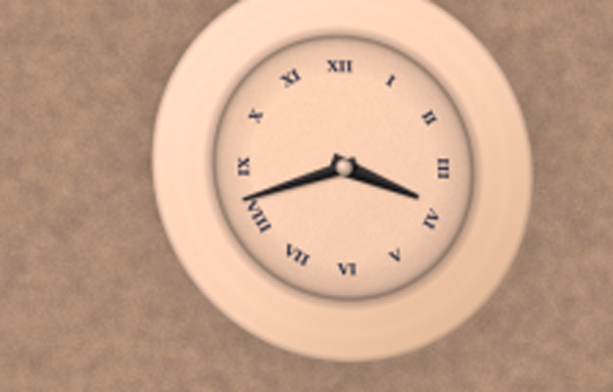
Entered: 3 h 42 min
